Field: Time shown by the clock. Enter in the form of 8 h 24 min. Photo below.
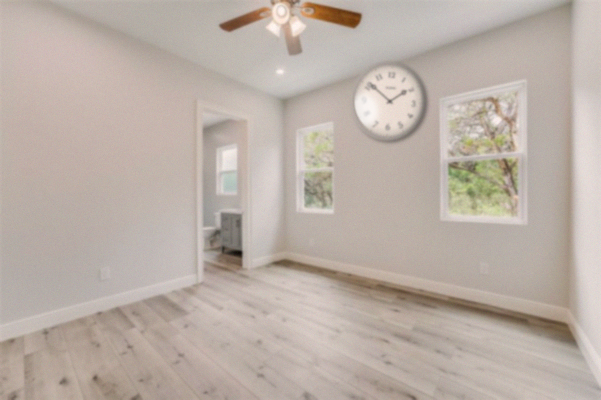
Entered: 1 h 51 min
